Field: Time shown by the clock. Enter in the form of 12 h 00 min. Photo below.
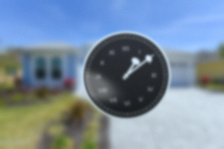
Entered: 1 h 09 min
